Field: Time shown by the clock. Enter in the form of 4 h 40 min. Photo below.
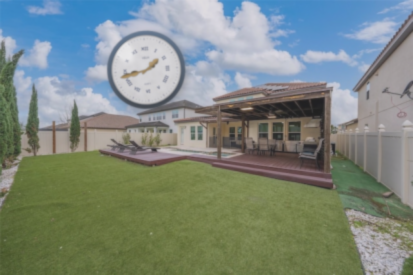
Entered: 1 h 43 min
